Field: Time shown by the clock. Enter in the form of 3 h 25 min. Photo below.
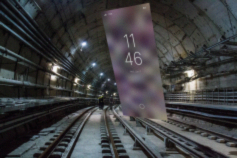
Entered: 11 h 46 min
